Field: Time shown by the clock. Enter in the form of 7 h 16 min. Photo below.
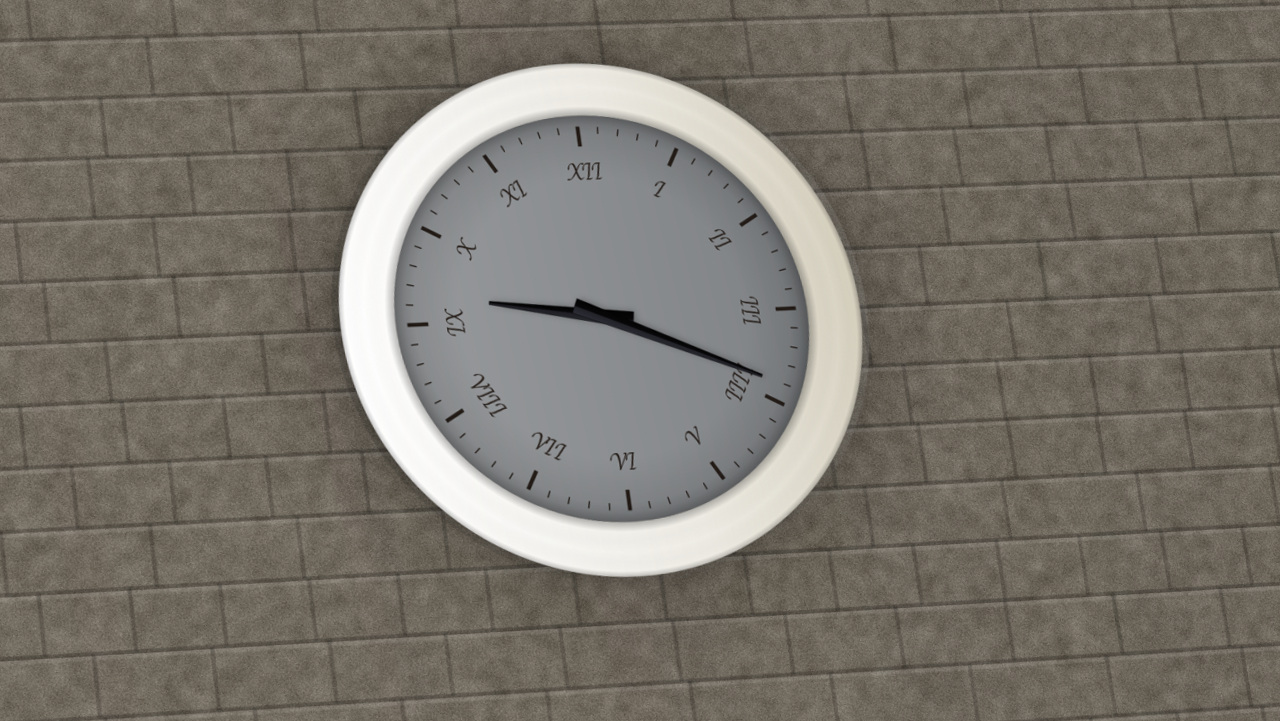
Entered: 9 h 19 min
